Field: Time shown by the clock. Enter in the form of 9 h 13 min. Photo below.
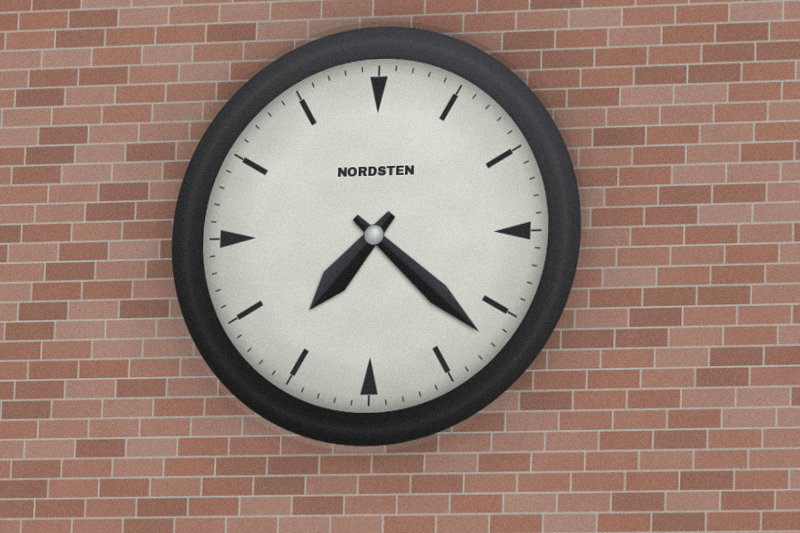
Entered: 7 h 22 min
